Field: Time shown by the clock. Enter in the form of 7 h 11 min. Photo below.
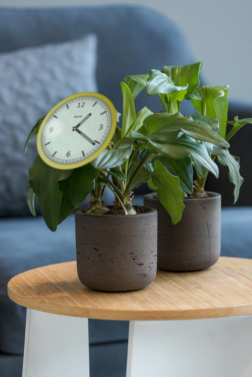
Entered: 1 h 21 min
